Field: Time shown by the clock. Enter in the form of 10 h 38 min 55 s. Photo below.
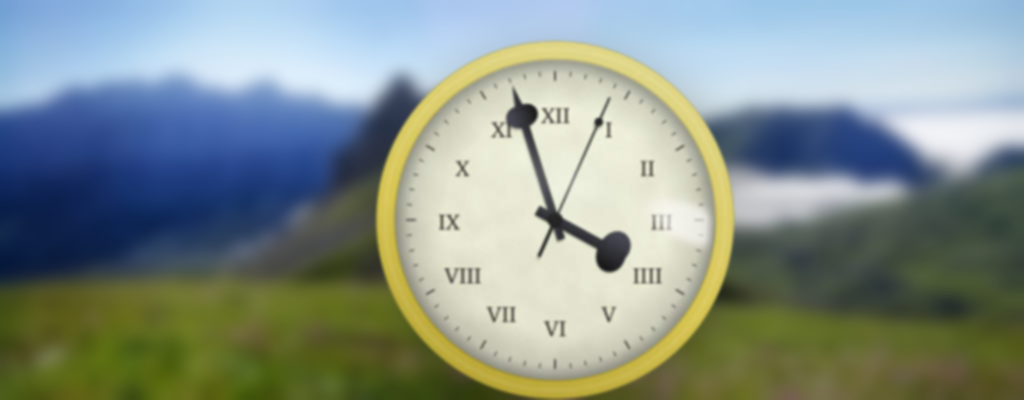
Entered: 3 h 57 min 04 s
